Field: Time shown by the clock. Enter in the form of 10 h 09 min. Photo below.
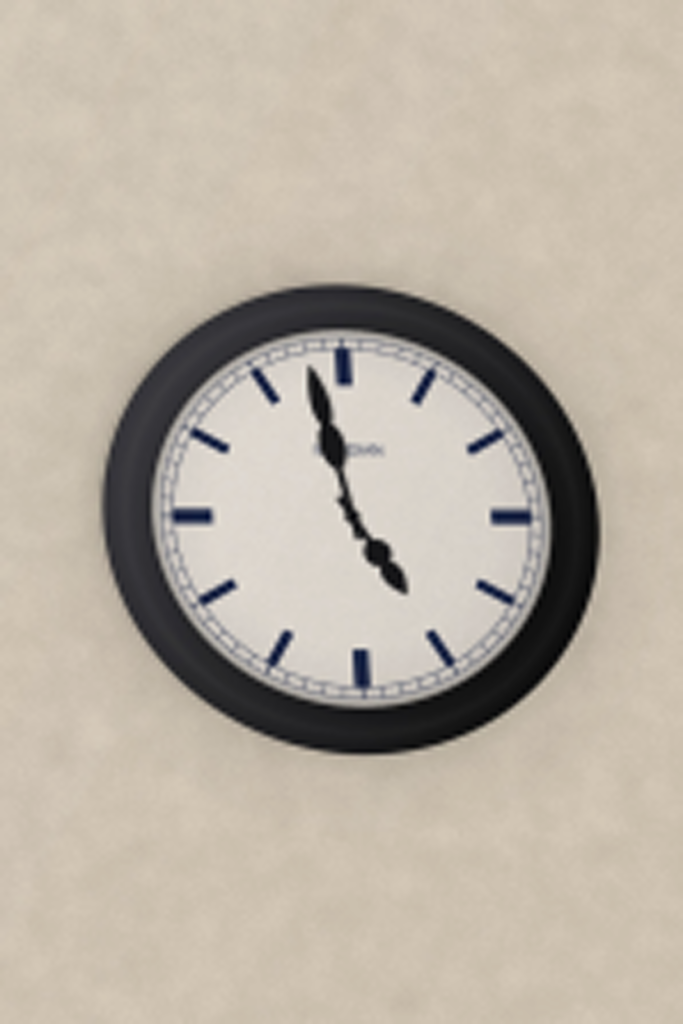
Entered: 4 h 58 min
